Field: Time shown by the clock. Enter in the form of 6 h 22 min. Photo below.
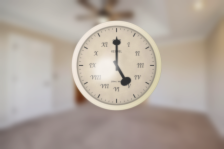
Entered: 5 h 00 min
